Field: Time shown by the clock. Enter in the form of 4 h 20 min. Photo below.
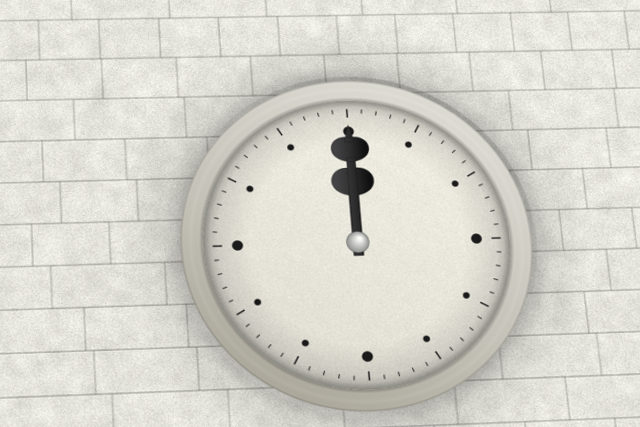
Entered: 12 h 00 min
